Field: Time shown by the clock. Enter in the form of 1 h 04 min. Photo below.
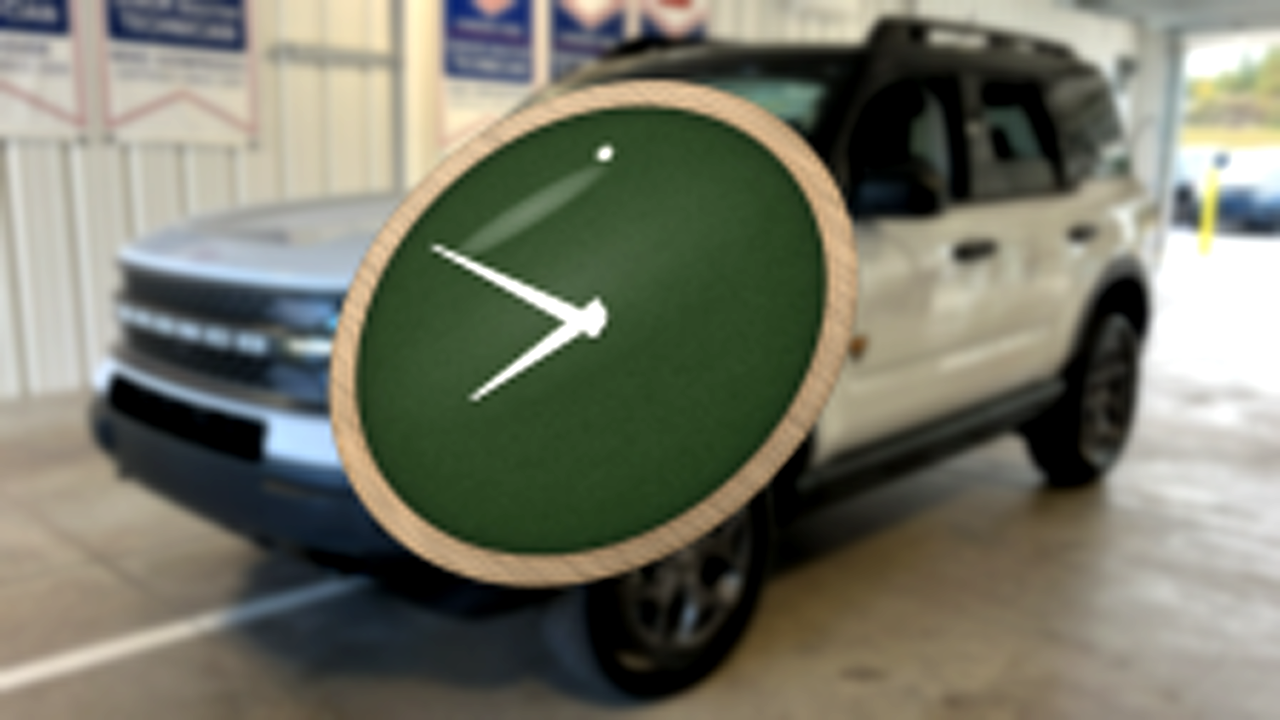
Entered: 7 h 50 min
